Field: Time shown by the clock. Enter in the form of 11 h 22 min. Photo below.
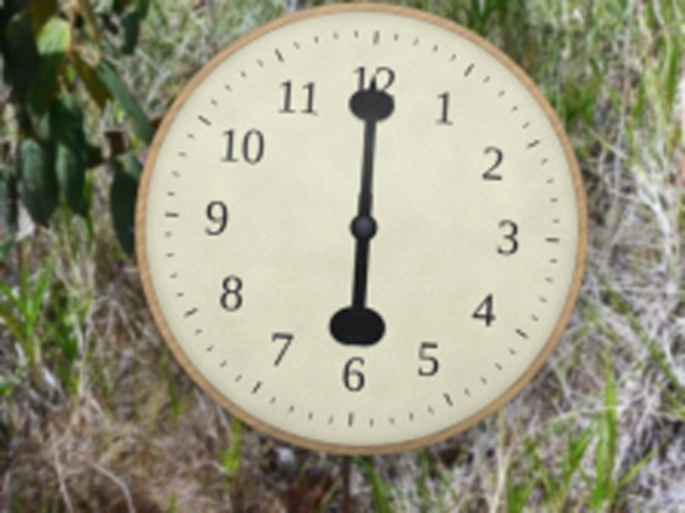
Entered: 6 h 00 min
